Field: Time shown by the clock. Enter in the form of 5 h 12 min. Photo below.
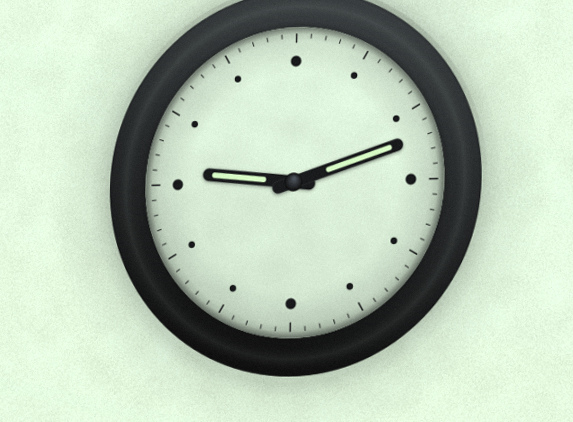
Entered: 9 h 12 min
